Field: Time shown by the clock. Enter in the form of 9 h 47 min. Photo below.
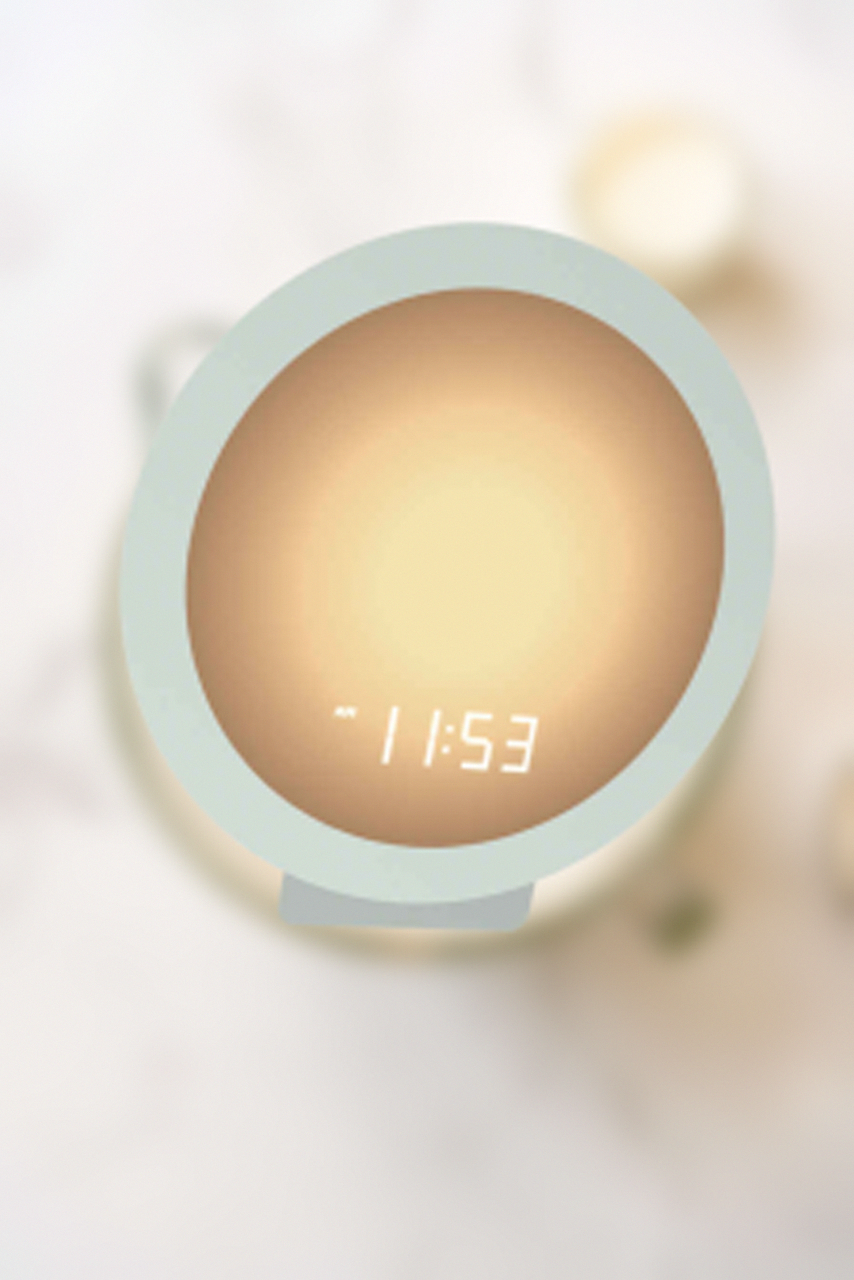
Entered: 11 h 53 min
